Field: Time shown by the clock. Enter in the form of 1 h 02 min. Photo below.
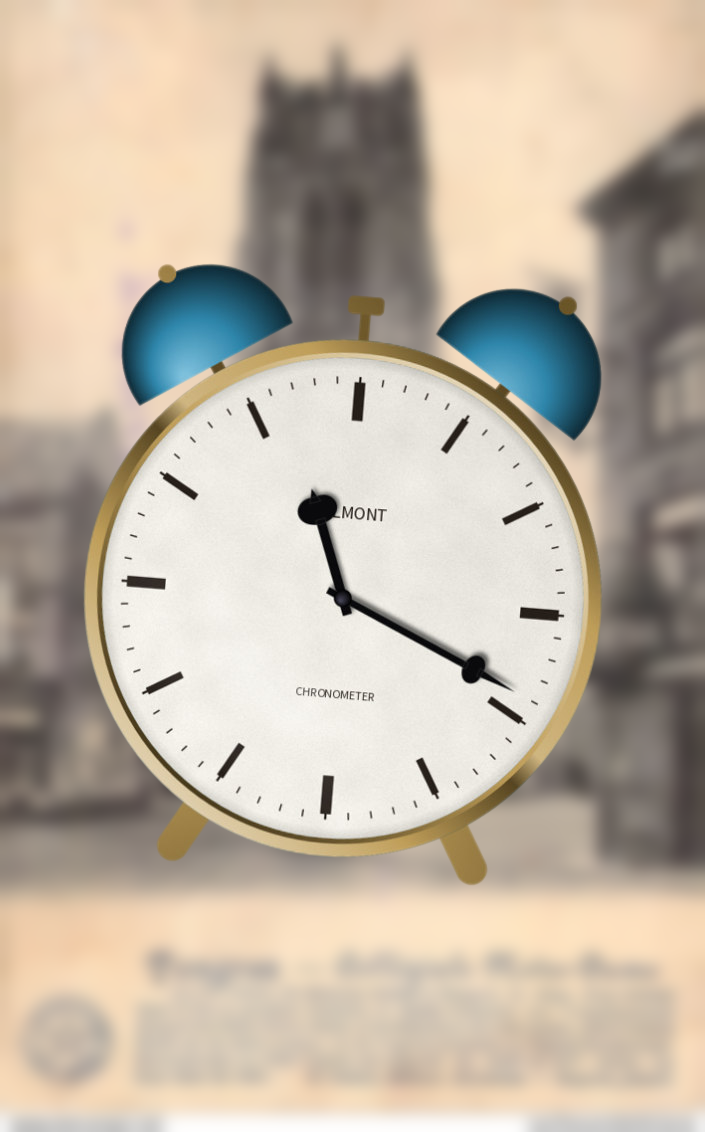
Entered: 11 h 19 min
